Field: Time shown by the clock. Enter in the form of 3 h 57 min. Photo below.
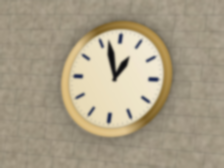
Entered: 12 h 57 min
